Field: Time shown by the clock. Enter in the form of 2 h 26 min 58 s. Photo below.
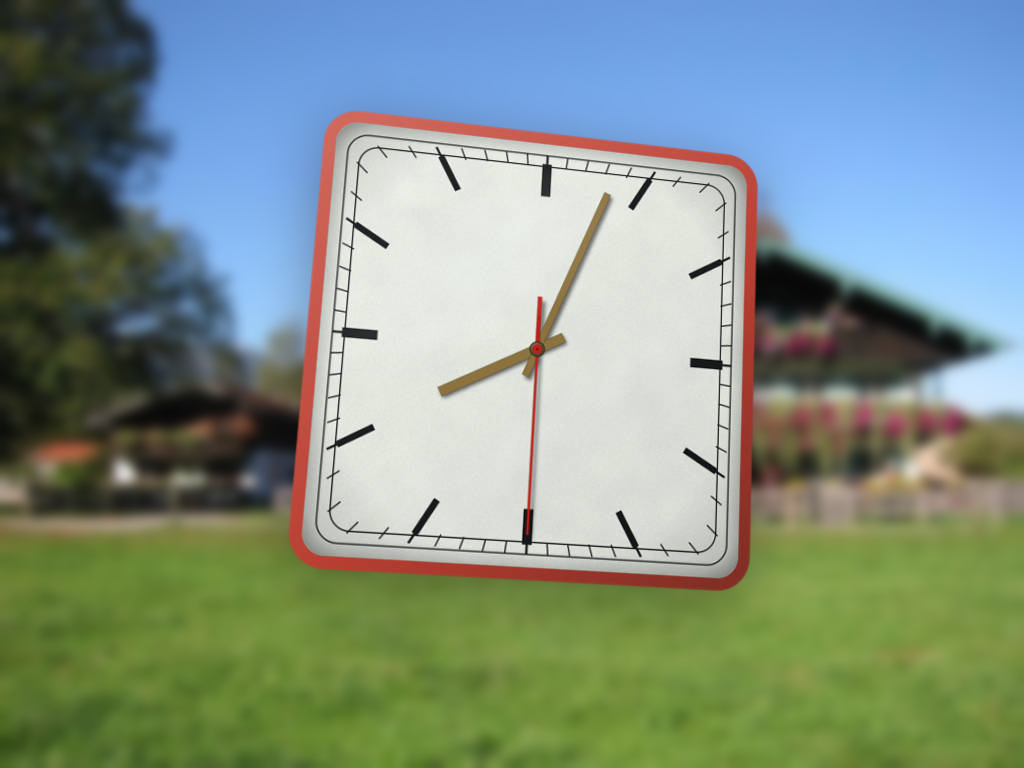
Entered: 8 h 03 min 30 s
